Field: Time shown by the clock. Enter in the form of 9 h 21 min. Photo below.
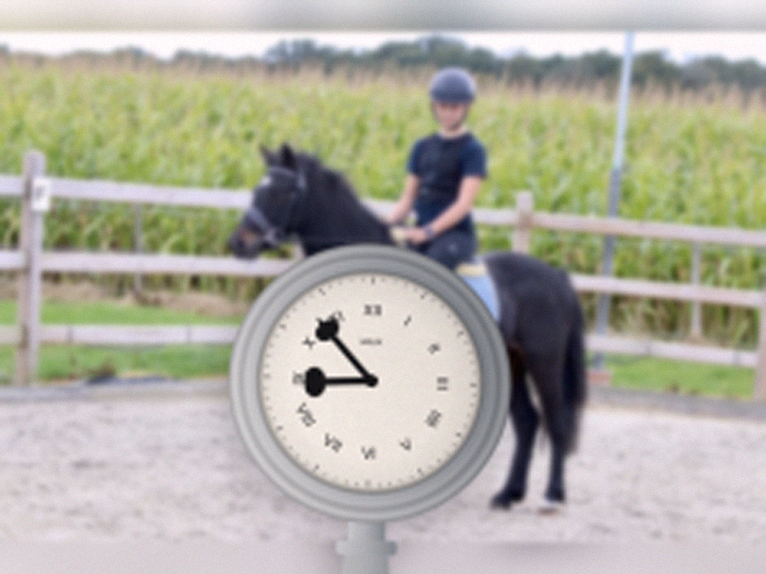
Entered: 8 h 53 min
